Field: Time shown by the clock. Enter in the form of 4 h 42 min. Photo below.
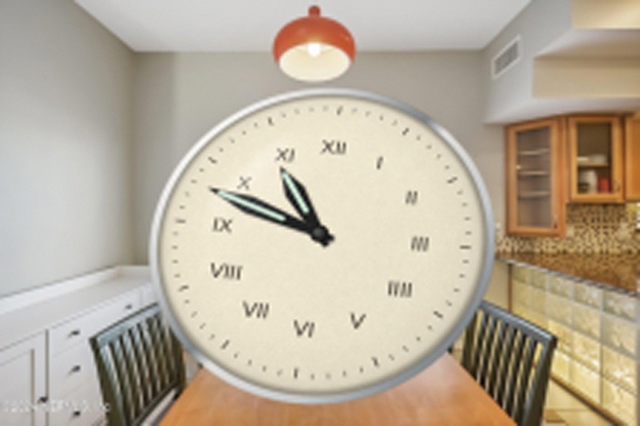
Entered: 10 h 48 min
